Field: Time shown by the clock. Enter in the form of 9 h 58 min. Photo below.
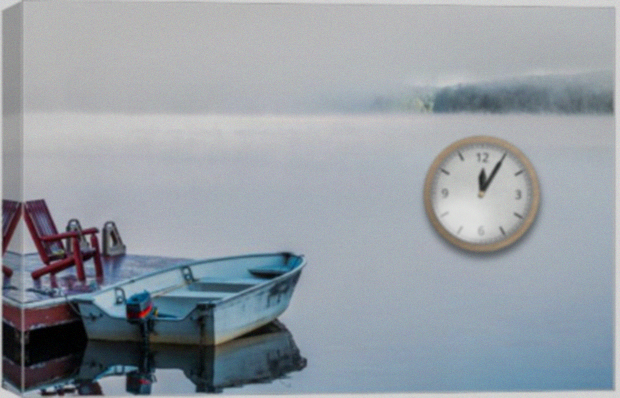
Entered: 12 h 05 min
